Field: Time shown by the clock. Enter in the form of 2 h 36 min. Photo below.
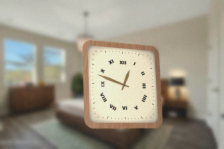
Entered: 12 h 48 min
